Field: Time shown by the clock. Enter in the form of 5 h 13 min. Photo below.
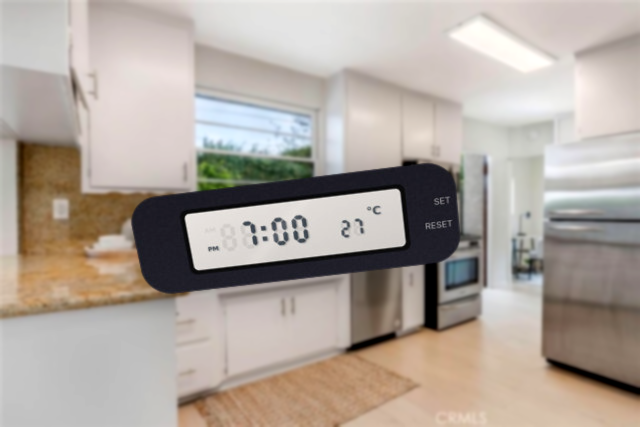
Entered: 7 h 00 min
